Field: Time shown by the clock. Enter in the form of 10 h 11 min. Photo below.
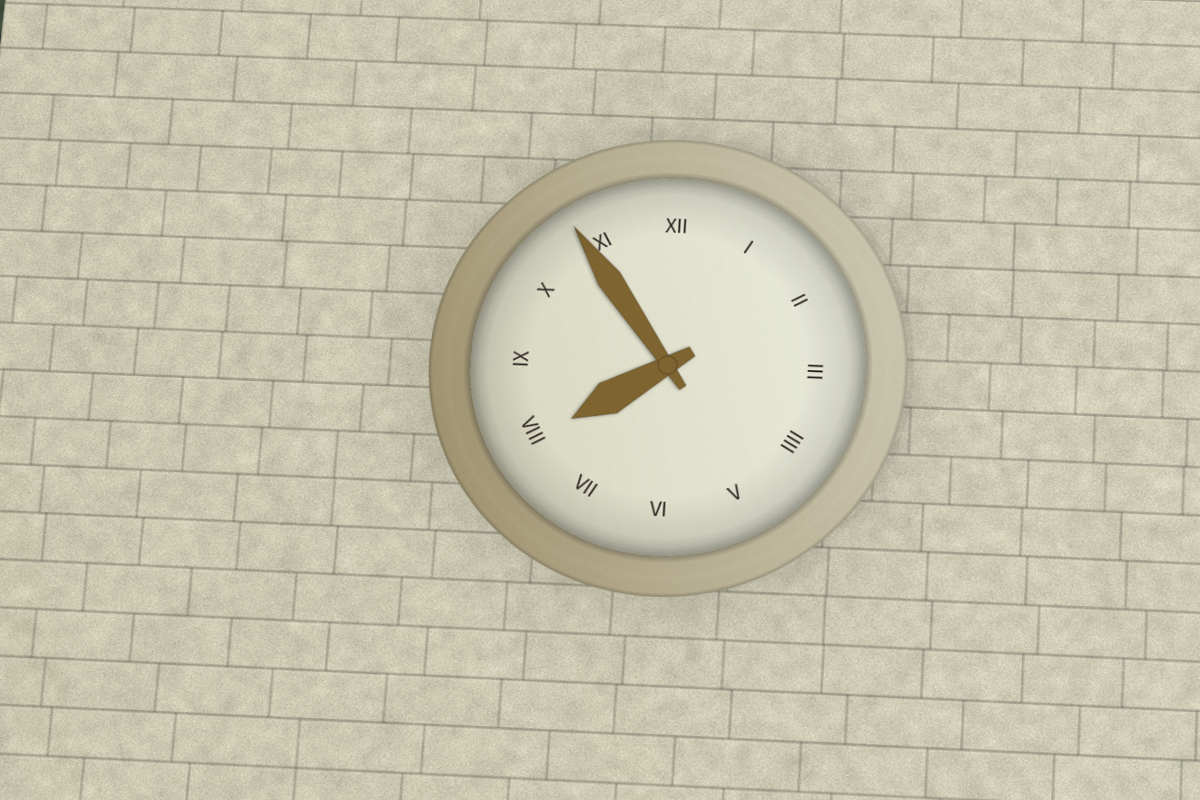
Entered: 7 h 54 min
